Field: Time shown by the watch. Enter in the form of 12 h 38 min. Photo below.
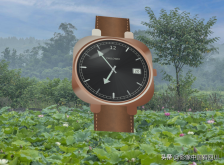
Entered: 6 h 54 min
